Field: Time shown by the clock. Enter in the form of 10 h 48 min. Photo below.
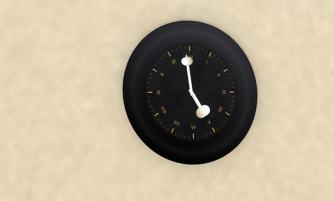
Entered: 4 h 59 min
